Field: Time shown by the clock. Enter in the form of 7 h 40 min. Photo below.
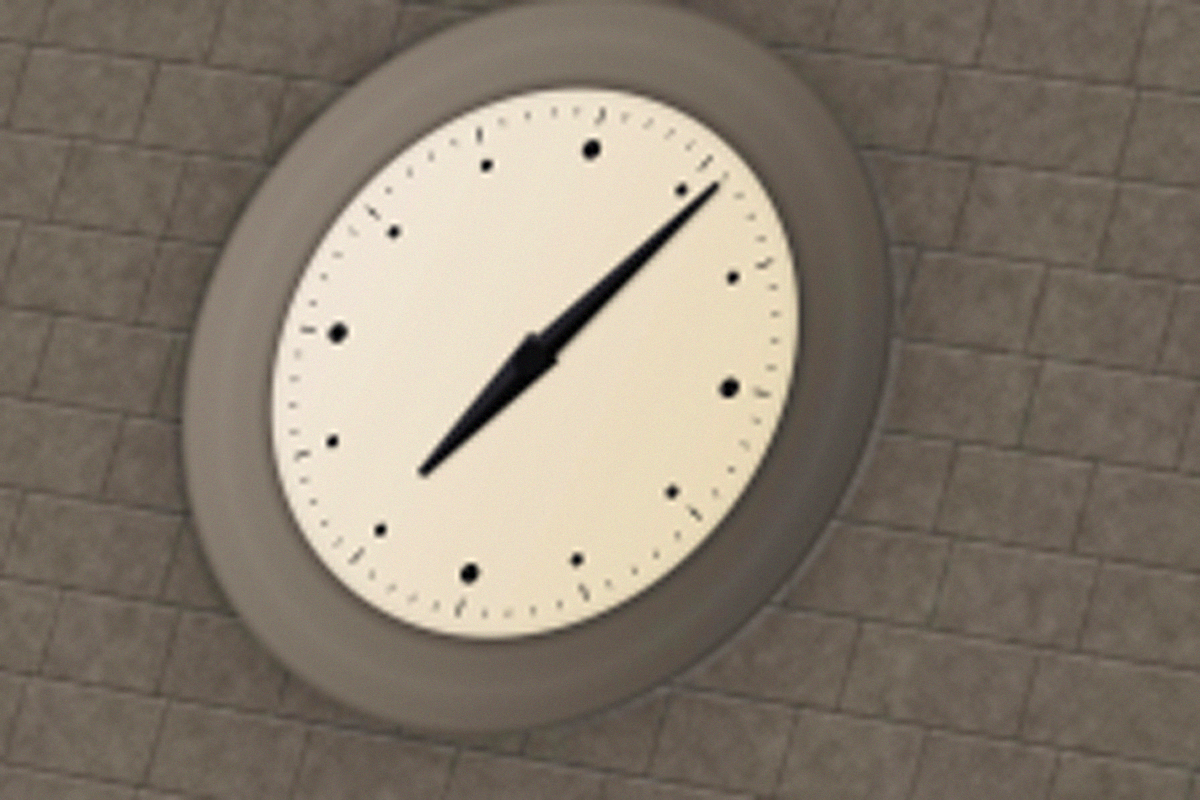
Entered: 7 h 06 min
